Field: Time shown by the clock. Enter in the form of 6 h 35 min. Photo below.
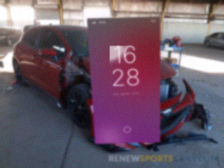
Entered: 16 h 28 min
